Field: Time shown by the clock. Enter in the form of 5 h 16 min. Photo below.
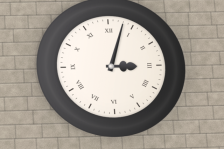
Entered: 3 h 03 min
